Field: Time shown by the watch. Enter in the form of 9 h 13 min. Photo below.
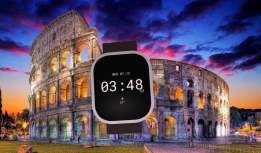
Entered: 3 h 48 min
